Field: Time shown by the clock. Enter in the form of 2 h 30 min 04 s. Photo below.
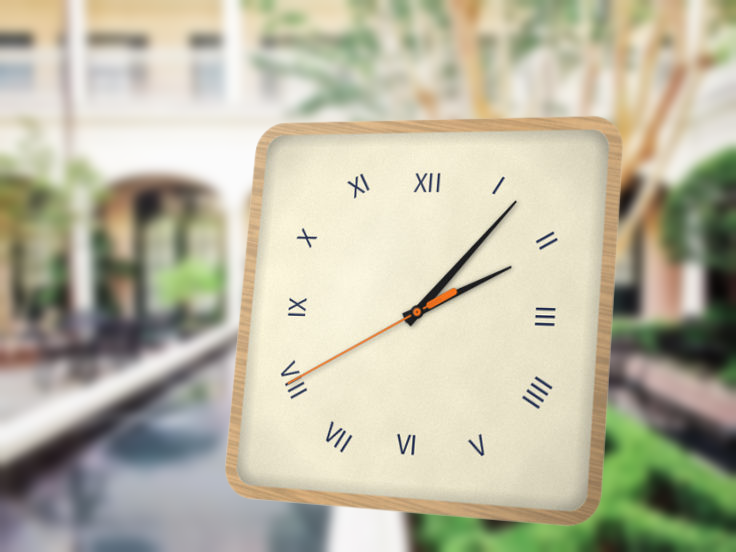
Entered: 2 h 06 min 40 s
